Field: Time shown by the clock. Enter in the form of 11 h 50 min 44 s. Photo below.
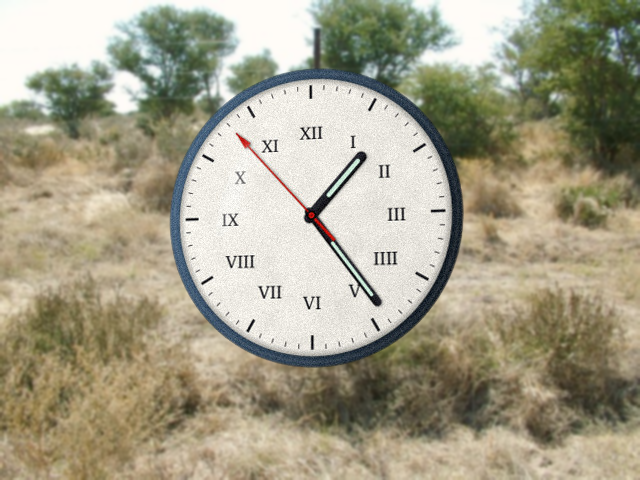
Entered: 1 h 23 min 53 s
